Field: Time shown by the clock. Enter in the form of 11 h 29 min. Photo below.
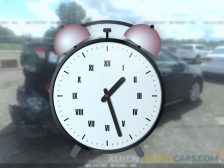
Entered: 1 h 27 min
